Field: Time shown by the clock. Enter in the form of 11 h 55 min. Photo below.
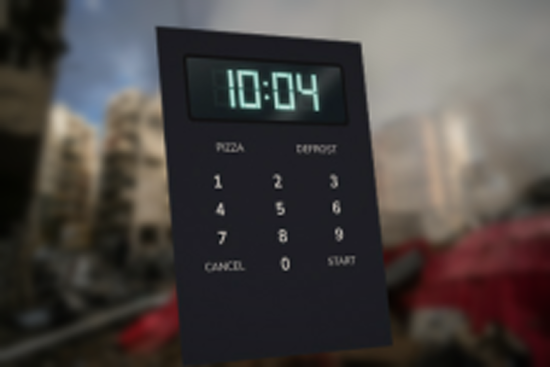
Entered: 10 h 04 min
